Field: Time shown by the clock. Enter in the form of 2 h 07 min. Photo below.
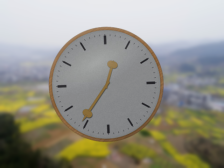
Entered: 12 h 36 min
